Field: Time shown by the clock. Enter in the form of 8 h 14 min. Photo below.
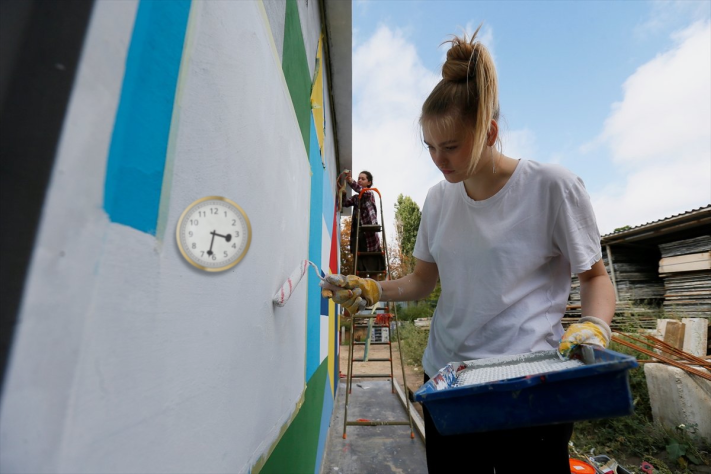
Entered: 3 h 32 min
